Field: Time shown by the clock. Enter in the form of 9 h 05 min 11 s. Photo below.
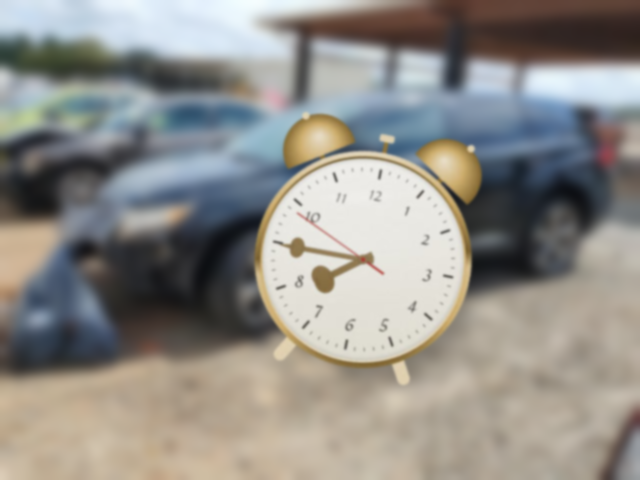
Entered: 7 h 44 min 49 s
